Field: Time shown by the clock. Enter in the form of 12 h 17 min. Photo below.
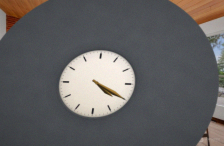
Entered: 4 h 20 min
